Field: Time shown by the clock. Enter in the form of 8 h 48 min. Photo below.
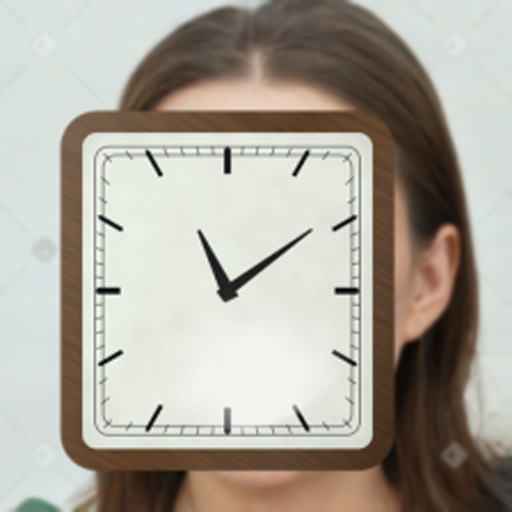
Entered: 11 h 09 min
